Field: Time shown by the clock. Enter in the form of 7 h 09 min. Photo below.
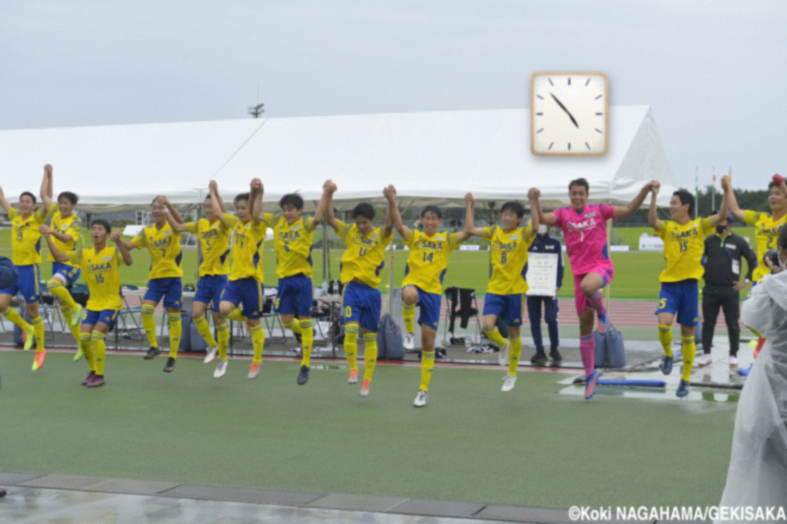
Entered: 4 h 53 min
